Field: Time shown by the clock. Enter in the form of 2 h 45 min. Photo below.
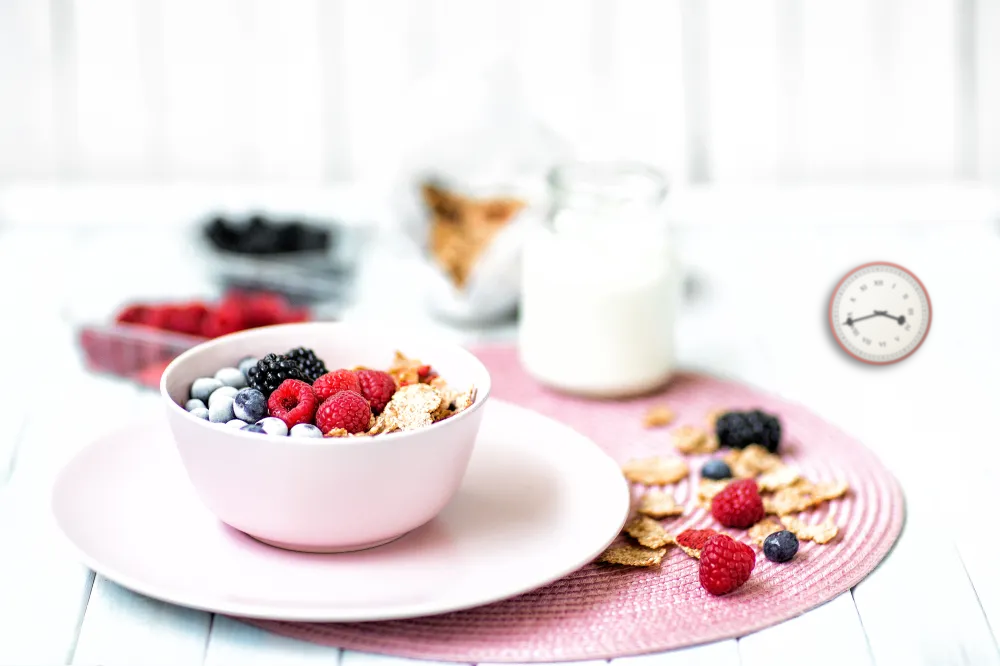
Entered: 3 h 43 min
